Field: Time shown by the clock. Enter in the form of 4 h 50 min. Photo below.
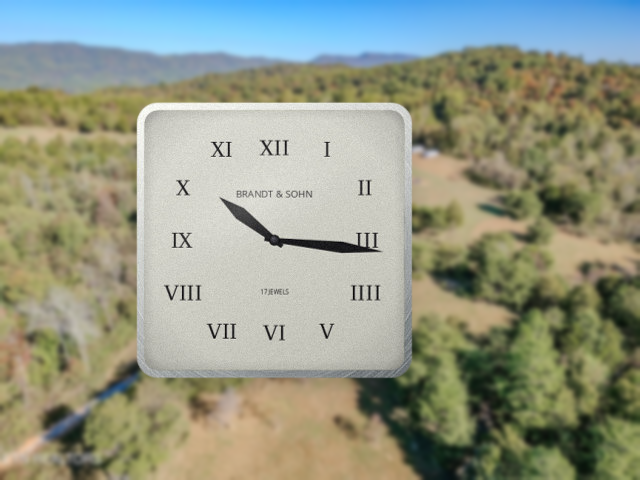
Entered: 10 h 16 min
